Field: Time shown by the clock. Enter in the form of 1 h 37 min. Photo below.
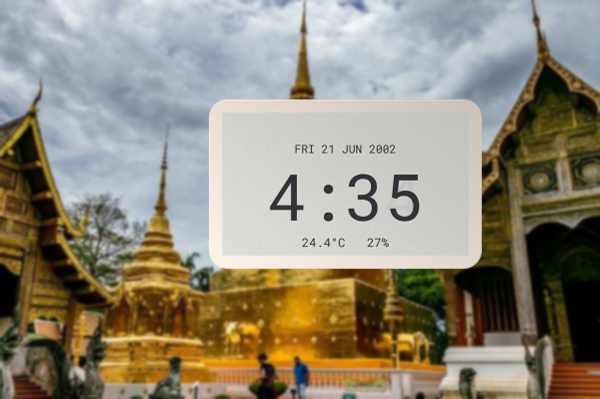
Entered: 4 h 35 min
